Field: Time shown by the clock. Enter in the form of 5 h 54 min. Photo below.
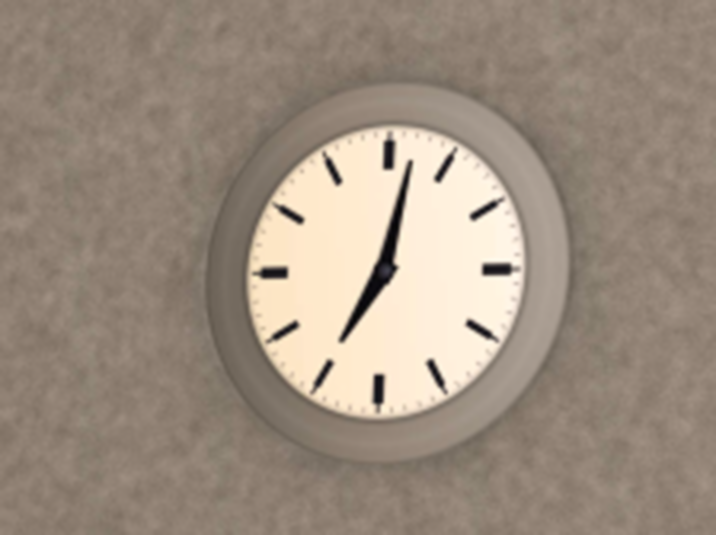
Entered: 7 h 02 min
